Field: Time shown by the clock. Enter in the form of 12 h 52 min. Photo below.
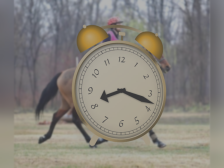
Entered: 8 h 18 min
